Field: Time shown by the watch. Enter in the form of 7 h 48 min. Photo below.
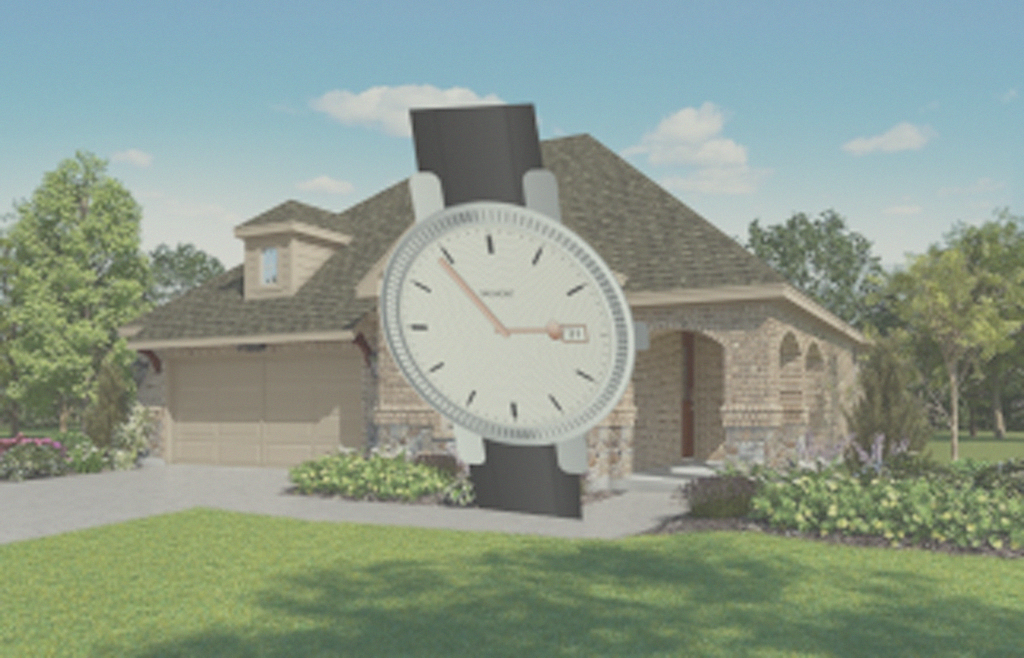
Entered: 2 h 54 min
